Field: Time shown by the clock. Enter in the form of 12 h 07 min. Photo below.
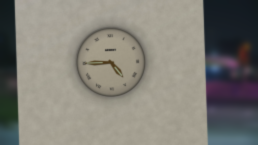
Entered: 4 h 45 min
